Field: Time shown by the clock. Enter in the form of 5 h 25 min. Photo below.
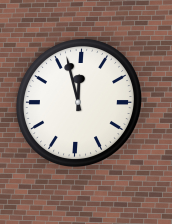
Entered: 11 h 57 min
